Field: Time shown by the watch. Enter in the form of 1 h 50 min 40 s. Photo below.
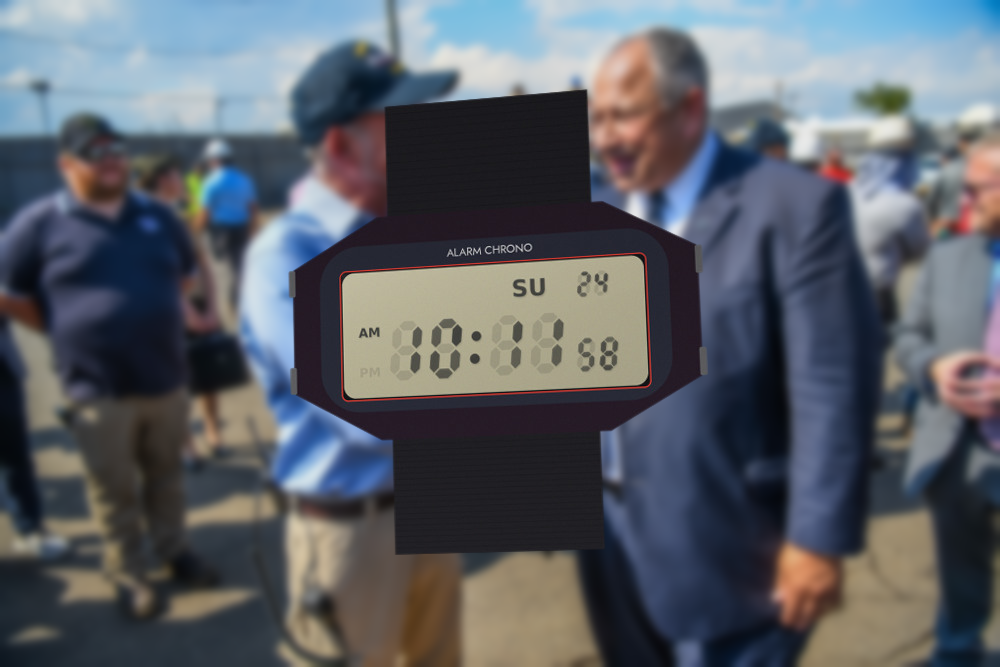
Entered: 10 h 11 min 58 s
